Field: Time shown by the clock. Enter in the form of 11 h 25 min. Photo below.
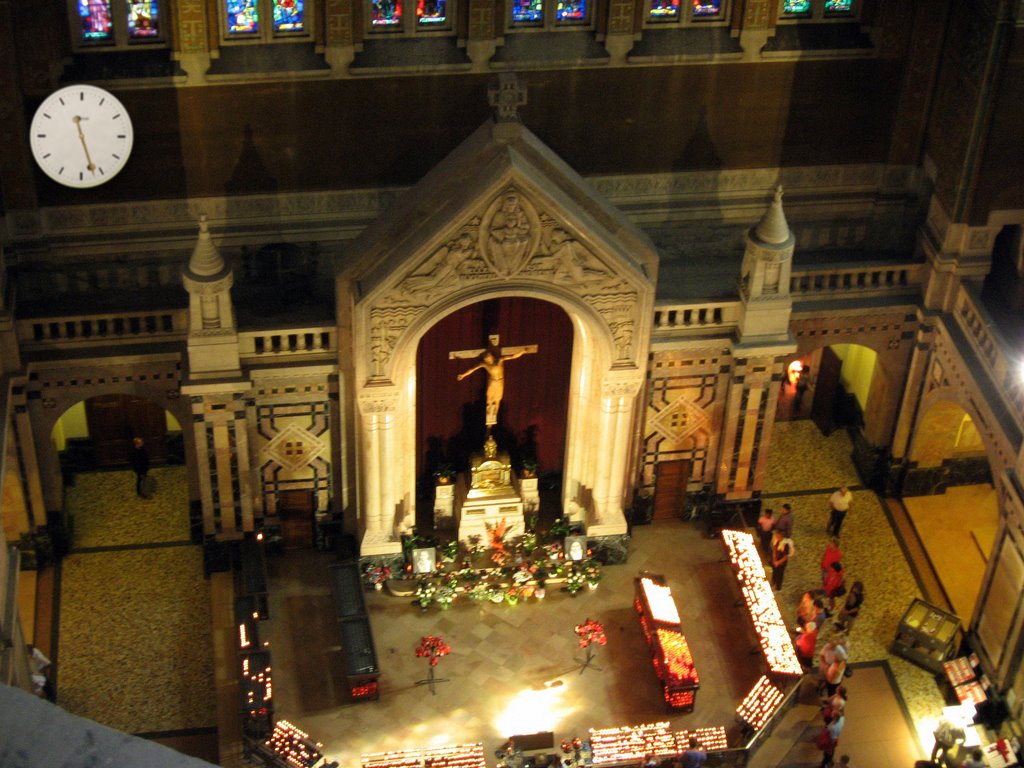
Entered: 11 h 27 min
